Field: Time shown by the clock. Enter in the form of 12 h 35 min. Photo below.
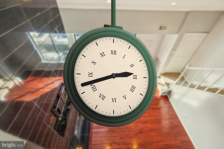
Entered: 2 h 42 min
